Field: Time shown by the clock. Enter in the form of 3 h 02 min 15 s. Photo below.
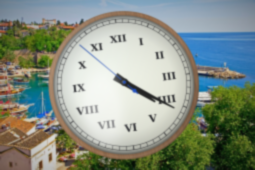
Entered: 4 h 20 min 53 s
